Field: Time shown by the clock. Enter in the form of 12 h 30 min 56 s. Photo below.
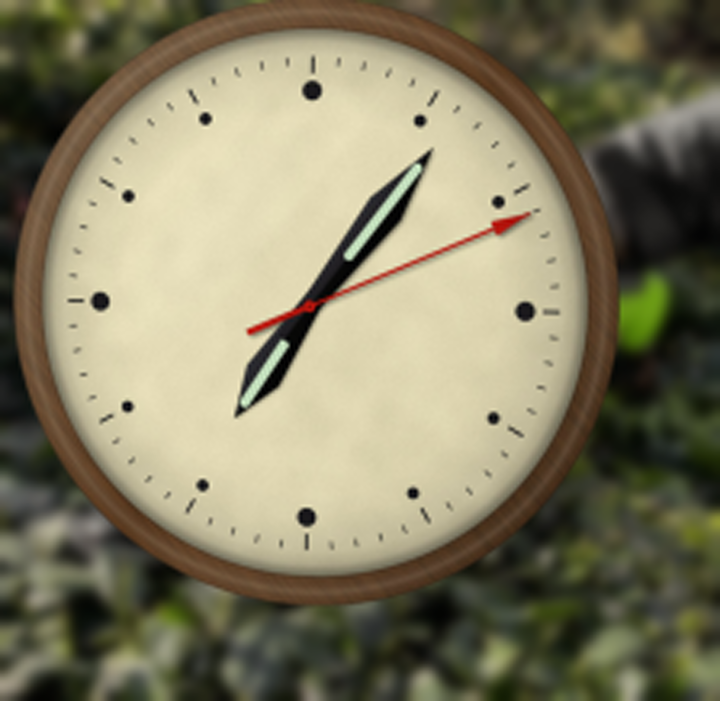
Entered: 7 h 06 min 11 s
